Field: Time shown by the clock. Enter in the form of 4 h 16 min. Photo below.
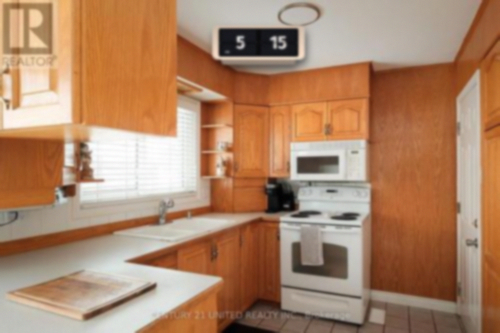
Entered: 5 h 15 min
